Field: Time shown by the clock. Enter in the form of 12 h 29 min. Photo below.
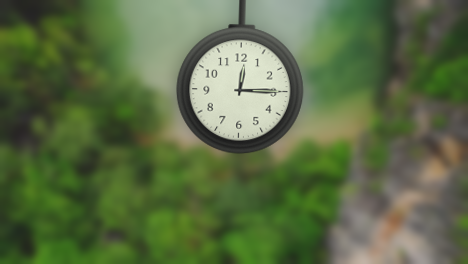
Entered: 12 h 15 min
